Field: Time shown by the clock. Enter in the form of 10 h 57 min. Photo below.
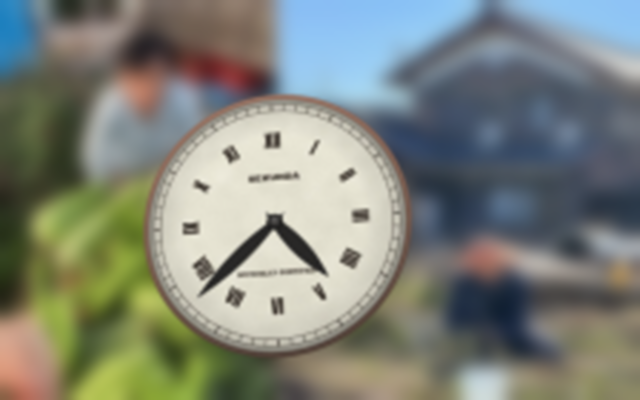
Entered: 4 h 38 min
